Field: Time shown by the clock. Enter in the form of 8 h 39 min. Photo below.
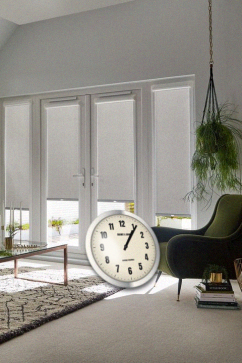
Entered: 1 h 06 min
